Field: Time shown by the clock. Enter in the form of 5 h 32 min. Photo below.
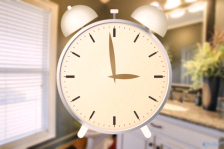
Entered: 2 h 59 min
